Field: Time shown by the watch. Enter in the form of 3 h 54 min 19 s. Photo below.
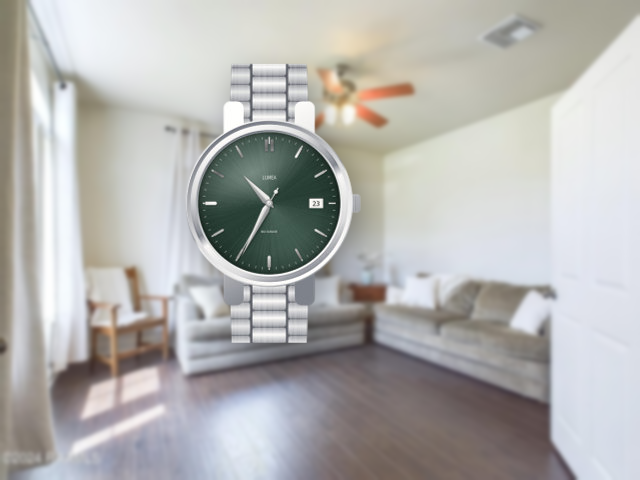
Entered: 10 h 34 min 35 s
